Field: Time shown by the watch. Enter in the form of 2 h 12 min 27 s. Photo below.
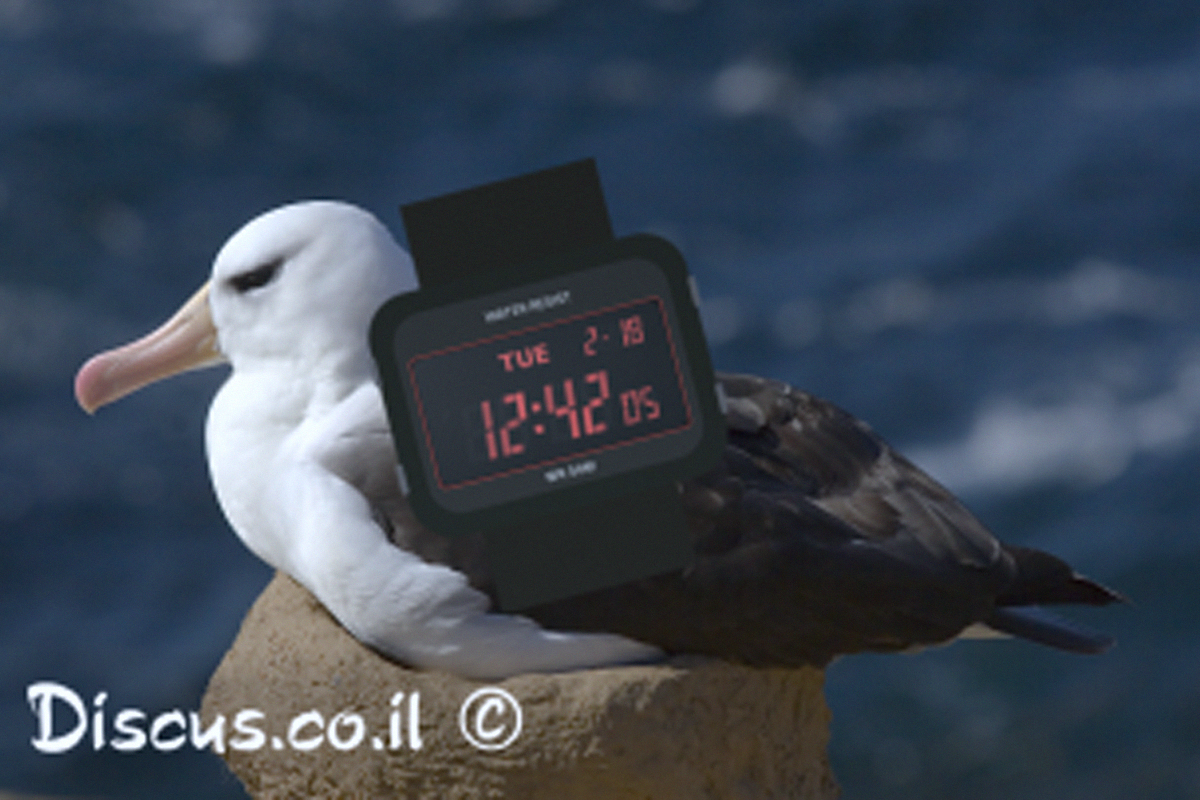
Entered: 12 h 42 min 05 s
